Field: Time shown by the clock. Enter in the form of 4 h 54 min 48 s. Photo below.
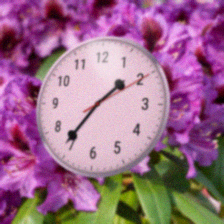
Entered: 1 h 36 min 10 s
